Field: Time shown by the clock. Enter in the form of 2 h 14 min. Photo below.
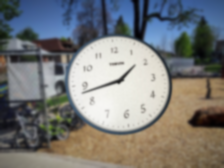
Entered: 1 h 43 min
